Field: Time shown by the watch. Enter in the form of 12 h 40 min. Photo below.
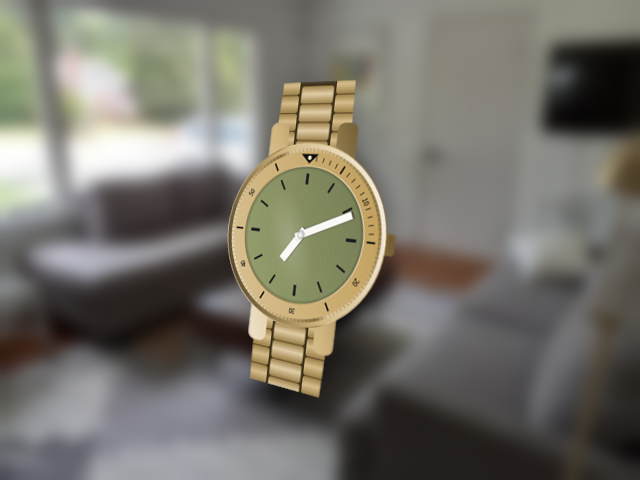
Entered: 7 h 11 min
